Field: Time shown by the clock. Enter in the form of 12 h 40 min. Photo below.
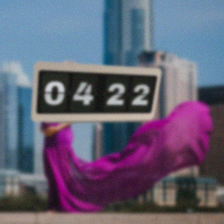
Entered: 4 h 22 min
